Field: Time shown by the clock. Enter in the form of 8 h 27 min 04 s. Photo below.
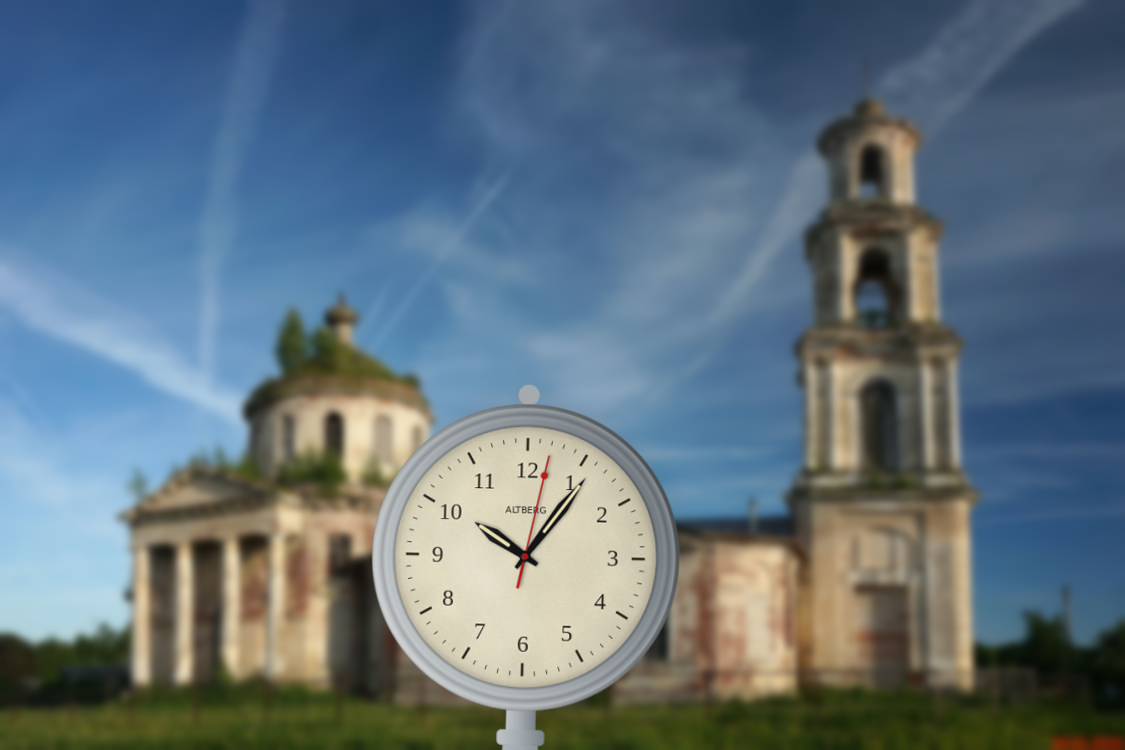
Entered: 10 h 06 min 02 s
